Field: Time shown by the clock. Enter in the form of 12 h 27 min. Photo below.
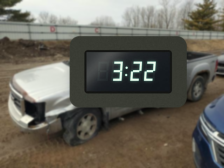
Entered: 3 h 22 min
